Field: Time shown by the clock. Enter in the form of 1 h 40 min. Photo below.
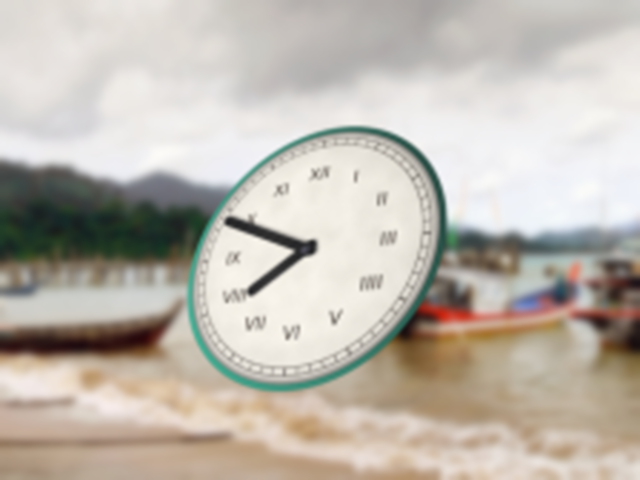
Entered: 7 h 49 min
